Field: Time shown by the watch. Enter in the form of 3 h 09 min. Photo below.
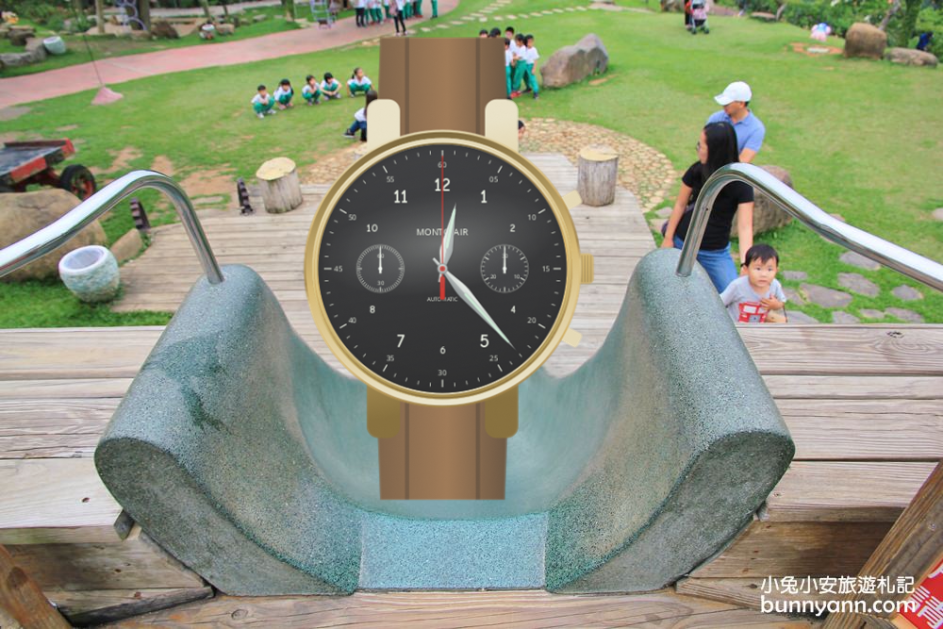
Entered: 12 h 23 min
